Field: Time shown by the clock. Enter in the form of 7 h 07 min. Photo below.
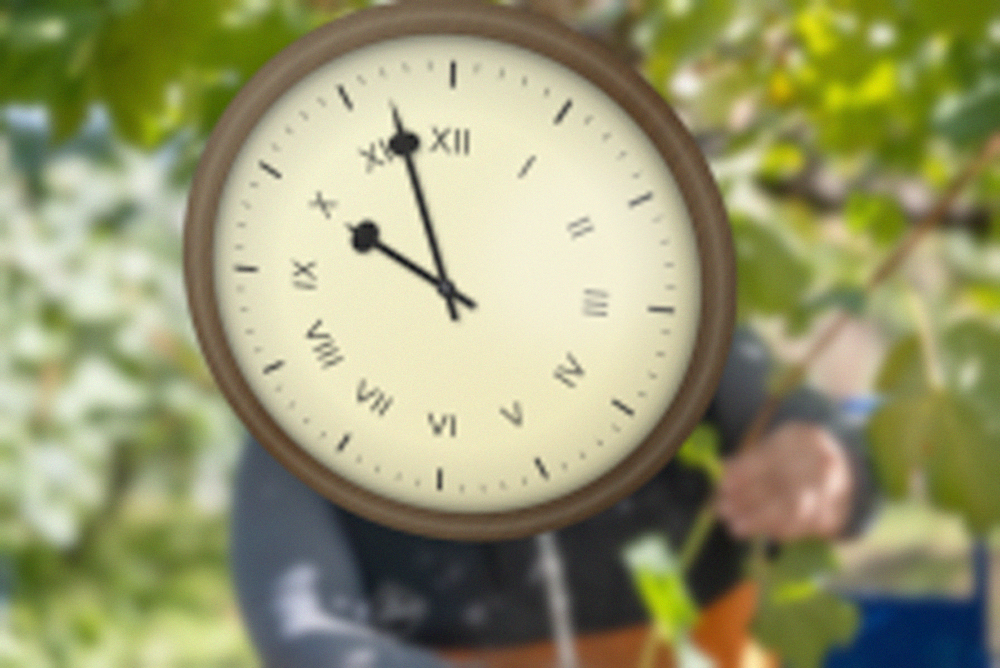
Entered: 9 h 57 min
